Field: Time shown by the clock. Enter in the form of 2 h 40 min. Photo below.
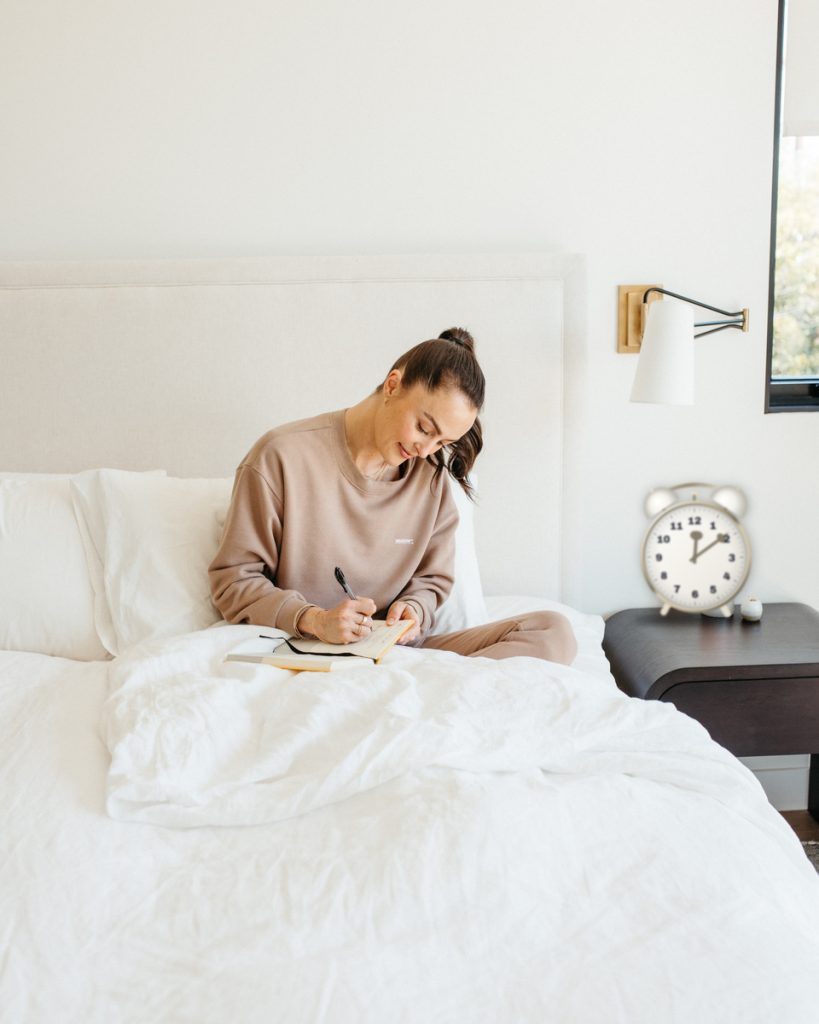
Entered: 12 h 09 min
